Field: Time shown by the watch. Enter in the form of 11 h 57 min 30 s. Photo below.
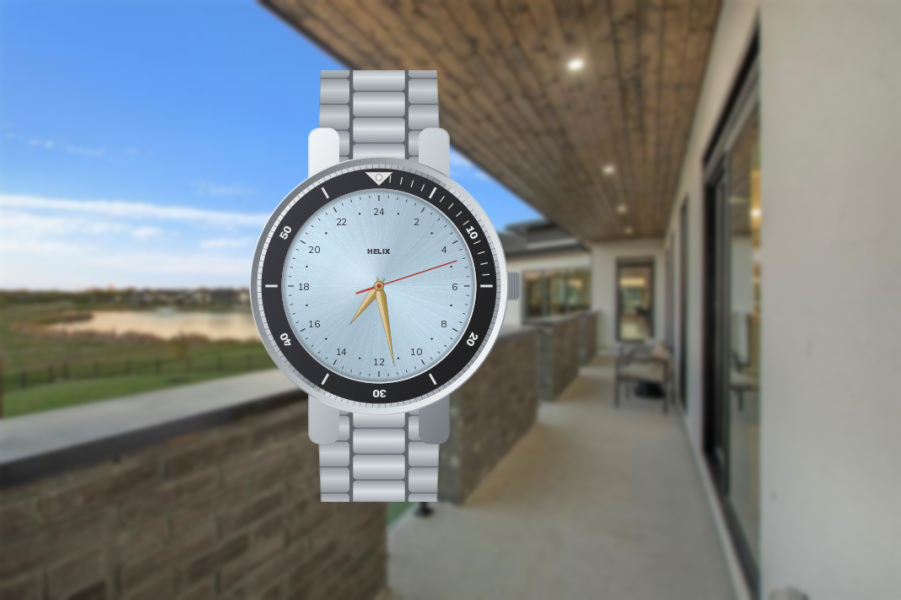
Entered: 14 h 28 min 12 s
